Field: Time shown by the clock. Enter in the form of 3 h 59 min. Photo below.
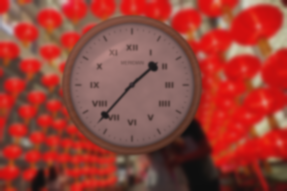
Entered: 1 h 37 min
